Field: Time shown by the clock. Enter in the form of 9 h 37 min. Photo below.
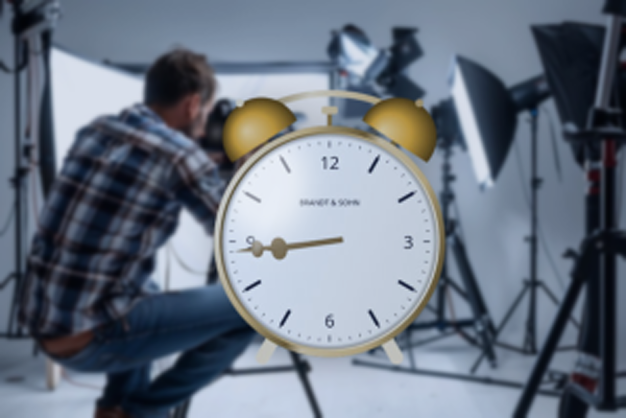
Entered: 8 h 44 min
